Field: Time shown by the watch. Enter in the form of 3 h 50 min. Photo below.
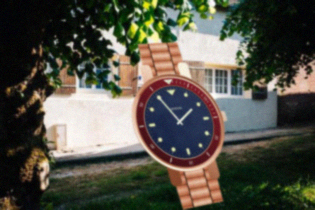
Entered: 1 h 55 min
